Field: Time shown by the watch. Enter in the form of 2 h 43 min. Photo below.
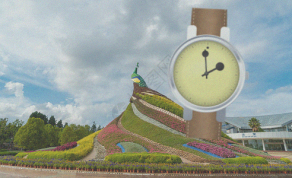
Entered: 1 h 59 min
